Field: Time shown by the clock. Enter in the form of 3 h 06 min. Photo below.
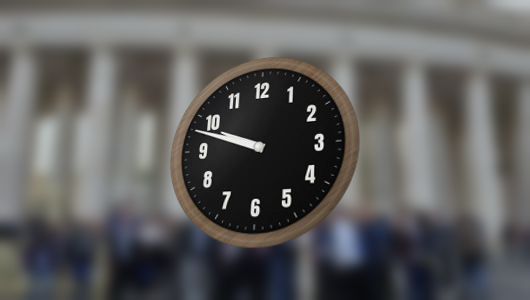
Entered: 9 h 48 min
